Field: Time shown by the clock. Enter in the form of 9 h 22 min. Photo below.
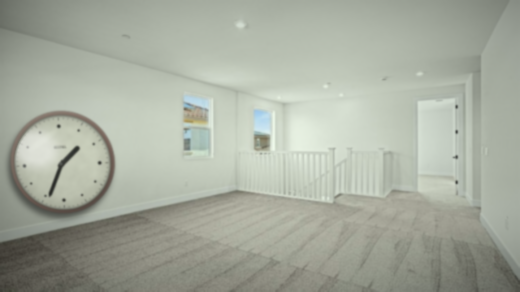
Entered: 1 h 34 min
